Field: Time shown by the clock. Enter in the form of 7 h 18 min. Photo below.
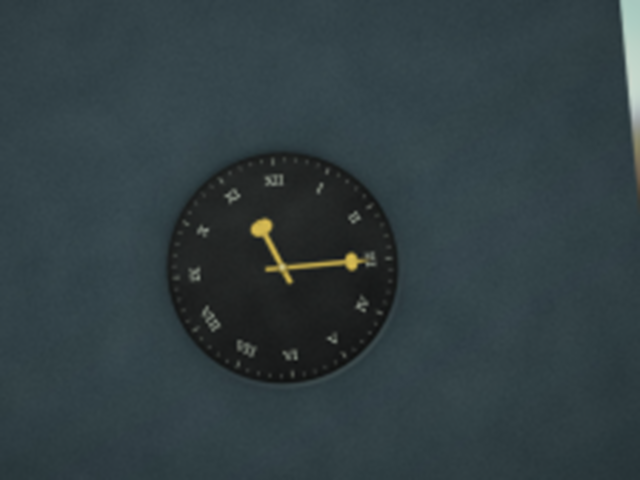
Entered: 11 h 15 min
